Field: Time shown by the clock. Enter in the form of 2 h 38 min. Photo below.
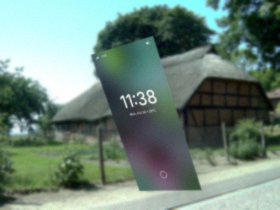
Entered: 11 h 38 min
